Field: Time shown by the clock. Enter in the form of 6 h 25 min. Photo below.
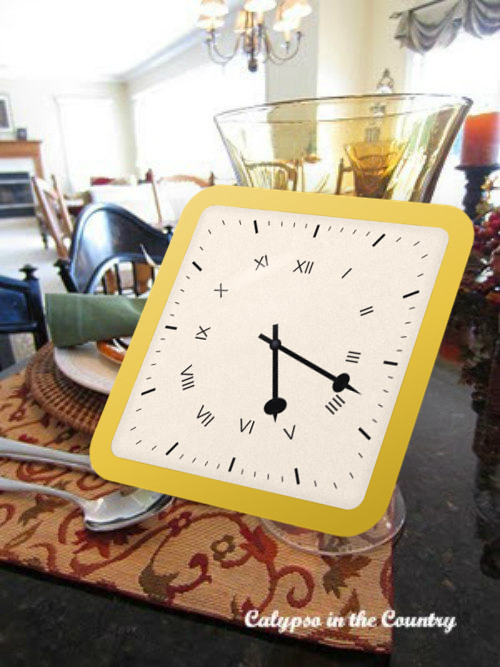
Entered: 5 h 18 min
